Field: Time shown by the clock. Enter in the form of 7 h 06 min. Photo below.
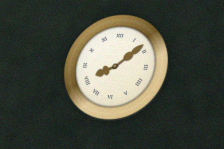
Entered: 8 h 08 min
